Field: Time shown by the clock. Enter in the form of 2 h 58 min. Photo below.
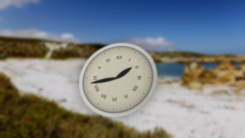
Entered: 1 h 43 min
